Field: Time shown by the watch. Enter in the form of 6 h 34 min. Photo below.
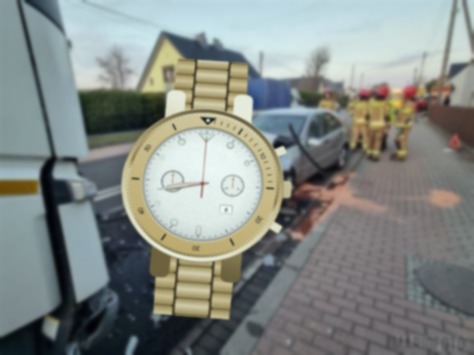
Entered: 8 h 43 min
